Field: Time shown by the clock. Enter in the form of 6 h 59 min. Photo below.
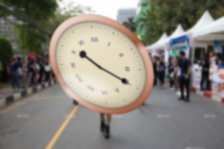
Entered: 10 h 20 min
